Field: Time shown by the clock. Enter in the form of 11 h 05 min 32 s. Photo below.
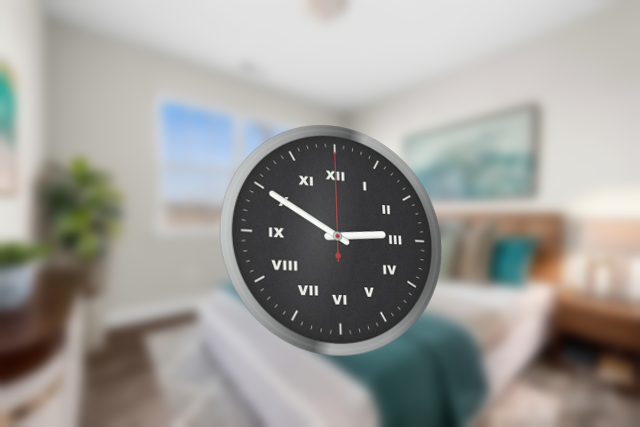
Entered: 2 h 50 min 00 s
